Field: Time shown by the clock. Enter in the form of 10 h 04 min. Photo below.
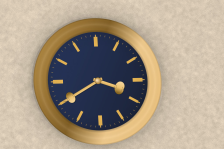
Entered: 3 h 40 min
